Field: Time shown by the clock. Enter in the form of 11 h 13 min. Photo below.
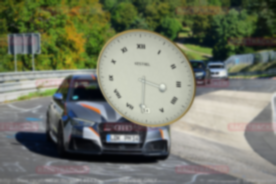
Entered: 3 h 31 min
